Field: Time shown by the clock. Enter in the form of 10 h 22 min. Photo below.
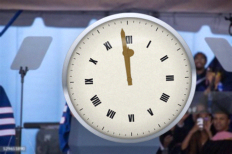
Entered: 11 h 59 min
